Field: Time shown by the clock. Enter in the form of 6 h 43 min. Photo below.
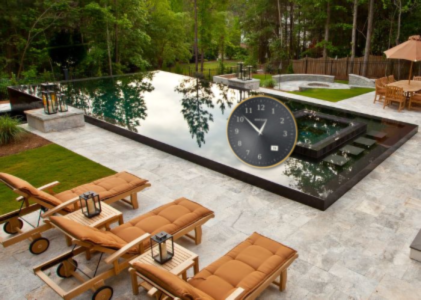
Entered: 12 h 52 min
